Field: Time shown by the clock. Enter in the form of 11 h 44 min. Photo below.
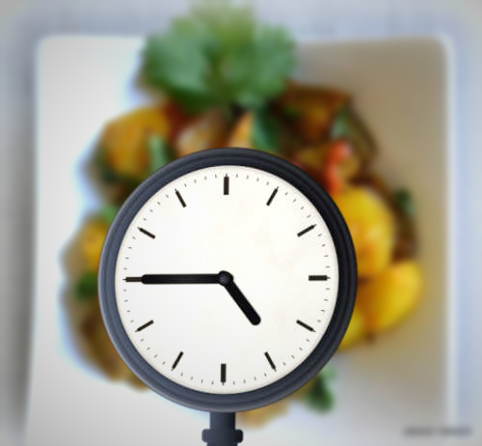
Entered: 4 h 45 min
